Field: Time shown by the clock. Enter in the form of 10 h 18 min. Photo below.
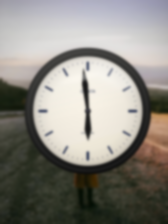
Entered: 5 h 59 min
